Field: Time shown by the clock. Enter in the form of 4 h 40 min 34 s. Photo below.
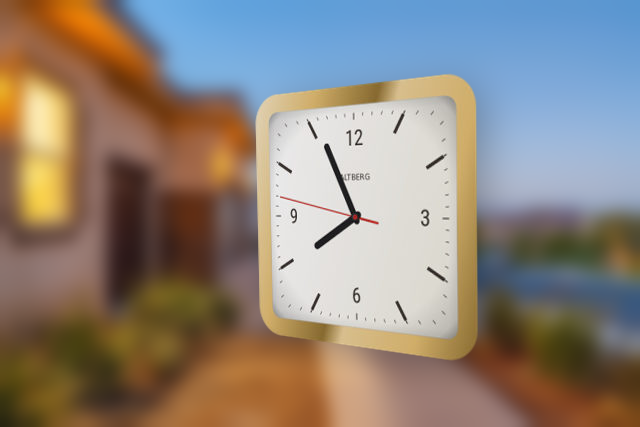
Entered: 7 h 55 min 47 s
